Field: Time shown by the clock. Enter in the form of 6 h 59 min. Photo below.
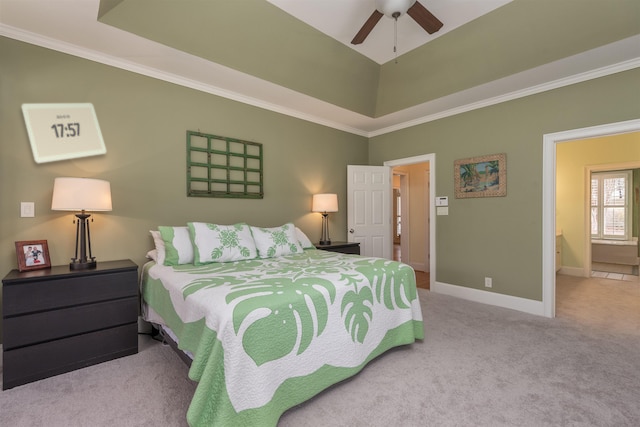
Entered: 17 h 57 min
